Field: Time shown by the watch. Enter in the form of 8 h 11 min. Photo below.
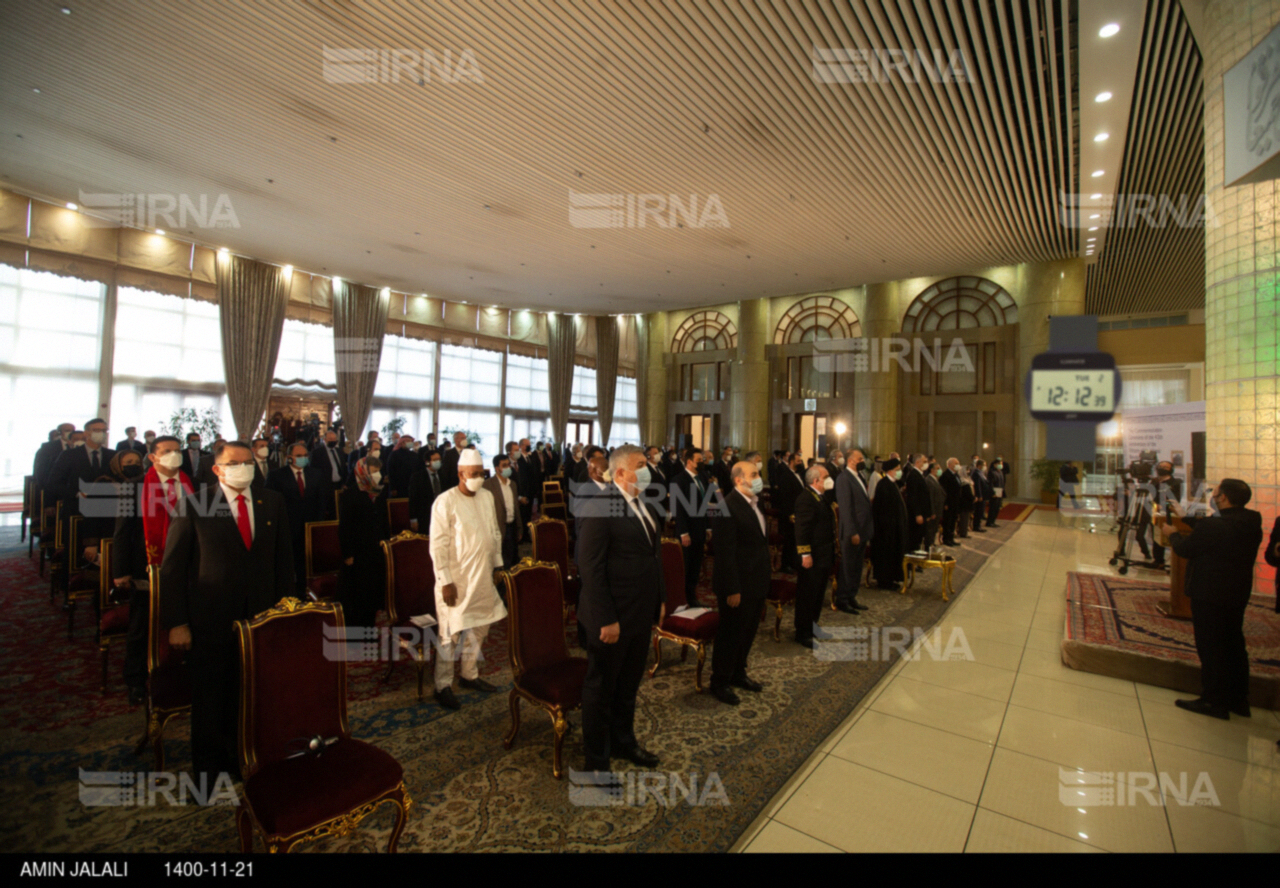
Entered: 12 h 12 min
